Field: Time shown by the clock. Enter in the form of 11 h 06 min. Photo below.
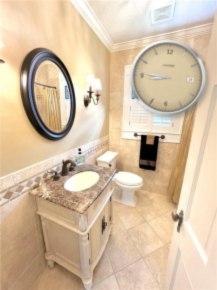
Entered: 8 h 46 min
